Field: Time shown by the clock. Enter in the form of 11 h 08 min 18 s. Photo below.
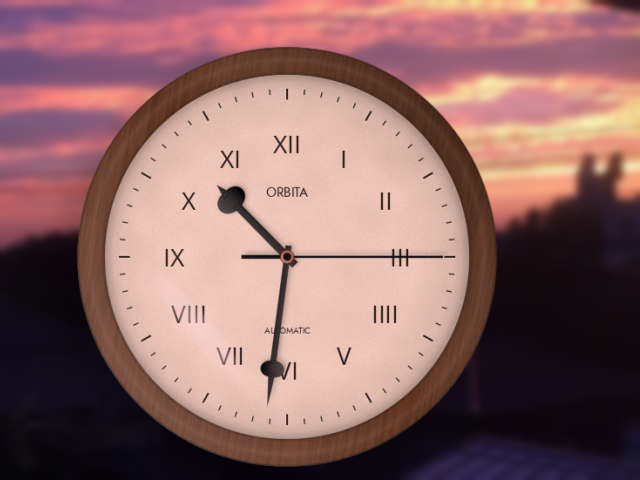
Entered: 10 h 31 min 15 s
